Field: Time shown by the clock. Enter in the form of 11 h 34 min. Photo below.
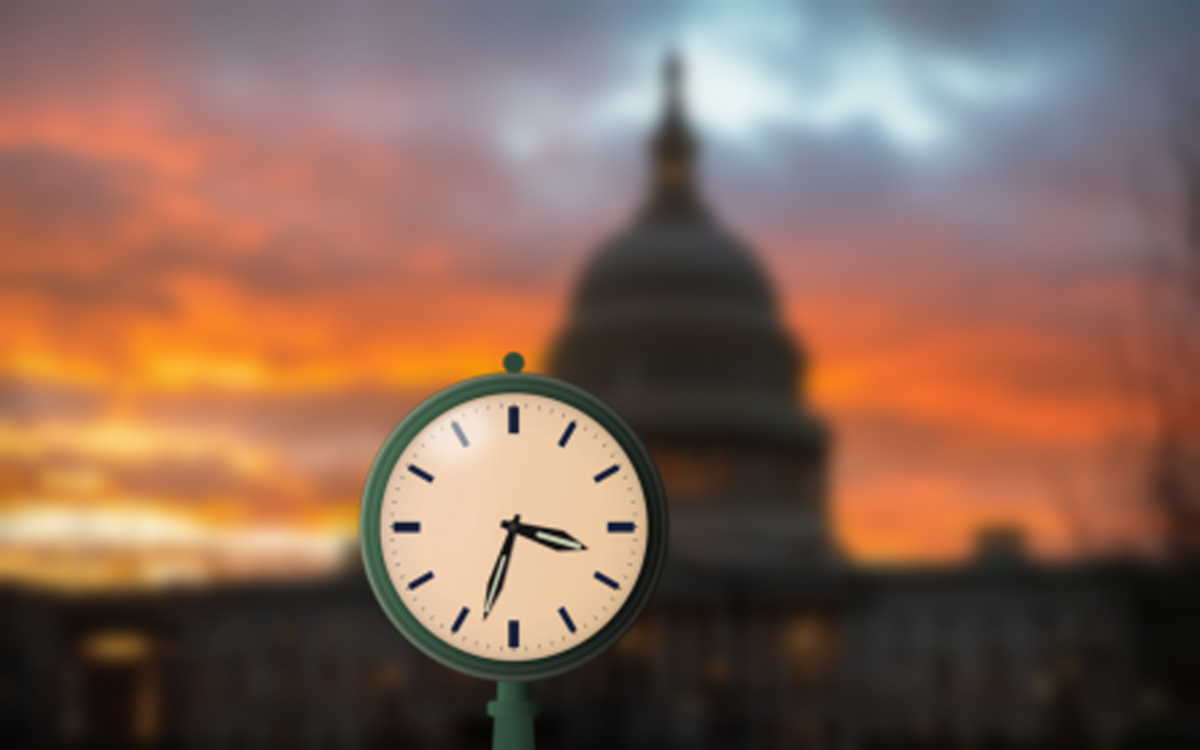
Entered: 3 h 33 min
